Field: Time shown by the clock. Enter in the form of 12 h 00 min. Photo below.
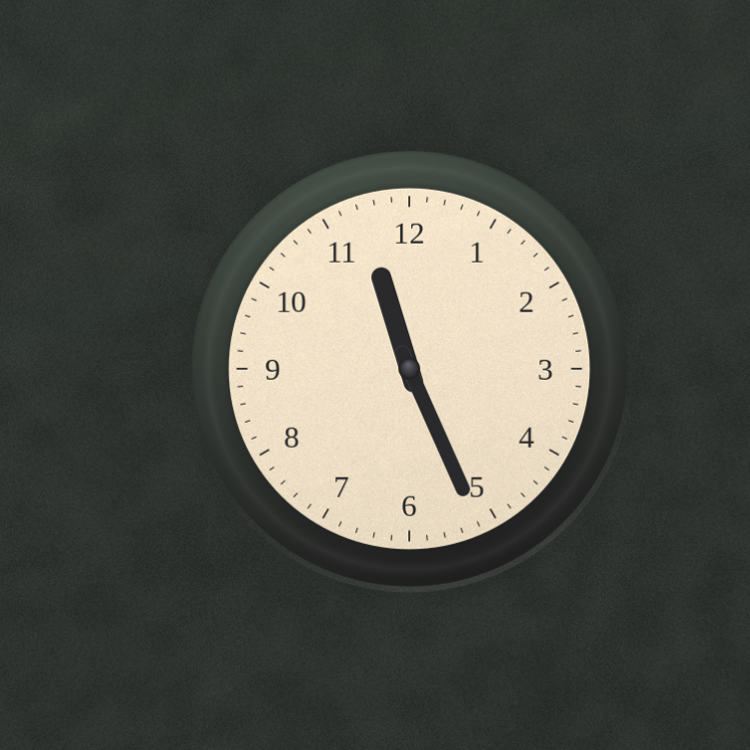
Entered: 11 h 26 min
